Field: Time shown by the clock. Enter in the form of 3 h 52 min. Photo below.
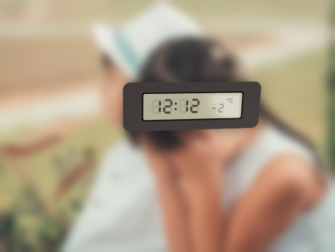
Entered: 12 h 12 min
